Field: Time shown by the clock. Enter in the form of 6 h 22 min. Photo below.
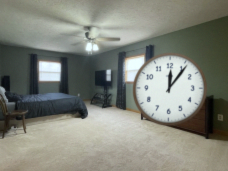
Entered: 12 h 06 min
